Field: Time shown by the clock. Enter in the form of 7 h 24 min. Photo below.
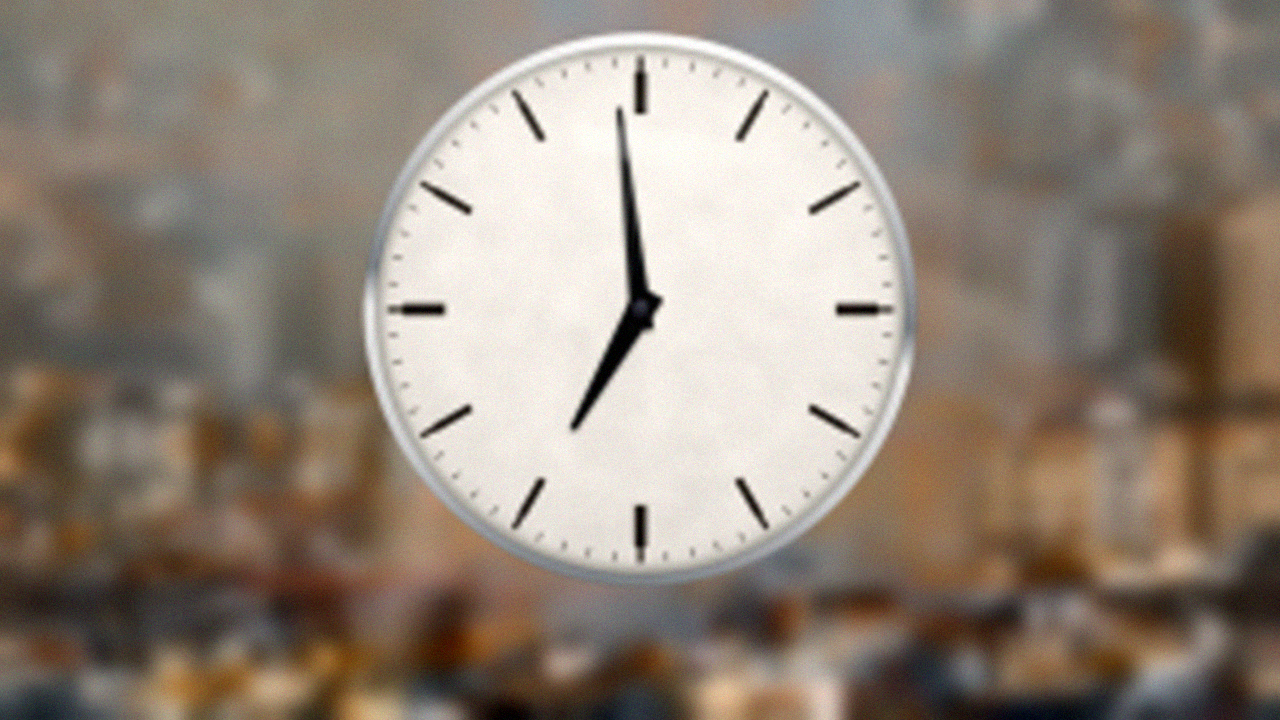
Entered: 6 h 59 min
